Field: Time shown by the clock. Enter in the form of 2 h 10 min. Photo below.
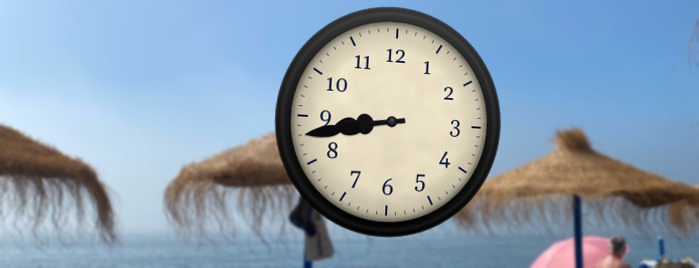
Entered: 8 h 43 min
